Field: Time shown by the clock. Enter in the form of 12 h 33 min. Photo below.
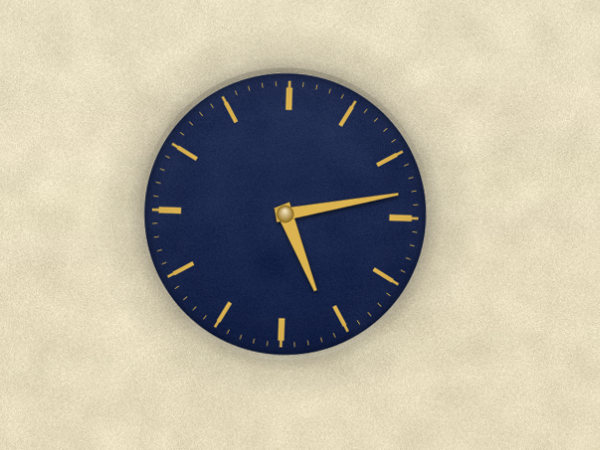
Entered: 5 h 13 min
